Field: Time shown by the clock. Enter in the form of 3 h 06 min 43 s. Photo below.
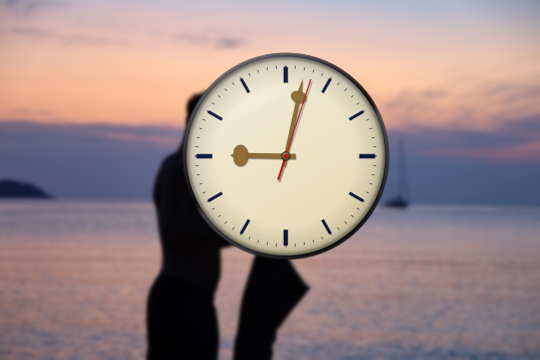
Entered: 9 h 02 min 03 s
